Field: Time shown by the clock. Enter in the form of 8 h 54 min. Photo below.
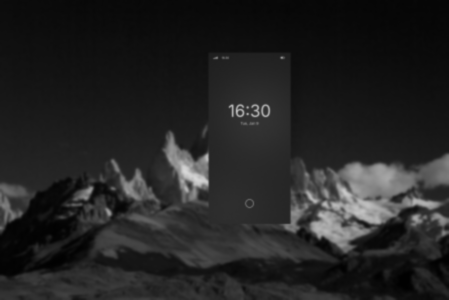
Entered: 16 h 30 min
